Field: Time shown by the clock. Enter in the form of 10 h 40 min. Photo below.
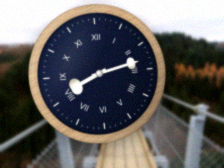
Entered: 8 h 13 min
